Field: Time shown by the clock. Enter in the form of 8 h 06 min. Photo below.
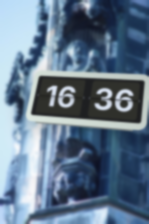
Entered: 16 h 36 min
